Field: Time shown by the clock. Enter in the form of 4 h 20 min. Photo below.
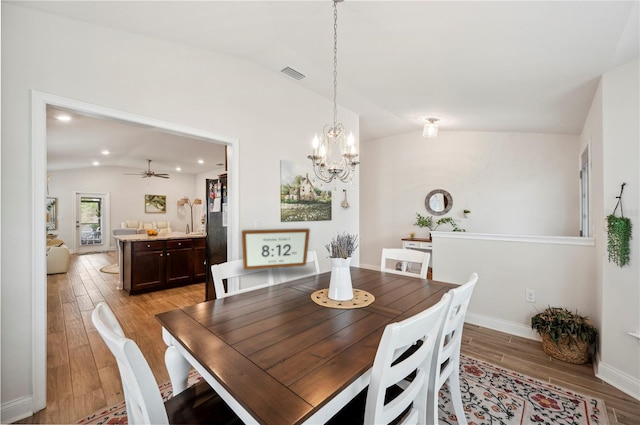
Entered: 8 h 12 min
